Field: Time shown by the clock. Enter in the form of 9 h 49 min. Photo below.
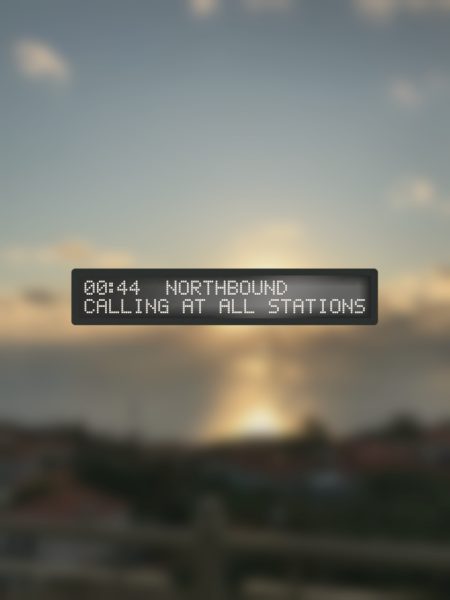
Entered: 0 h 44 min
